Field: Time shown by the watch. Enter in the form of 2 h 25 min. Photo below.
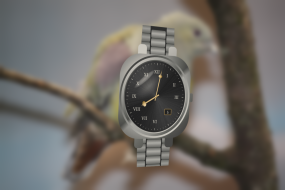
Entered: 8 h 02 min
